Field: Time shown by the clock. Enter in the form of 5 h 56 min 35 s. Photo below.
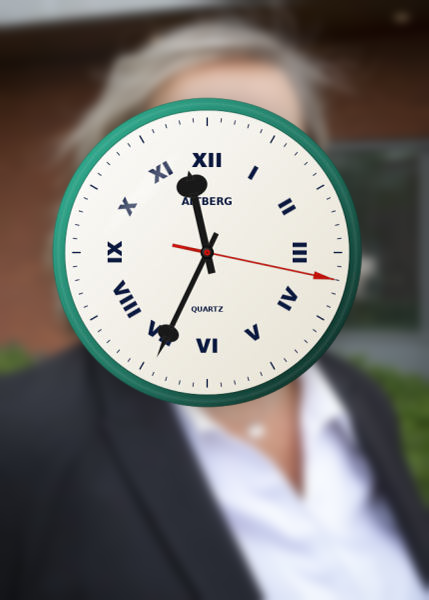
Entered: 11 h 34 min 17 s
